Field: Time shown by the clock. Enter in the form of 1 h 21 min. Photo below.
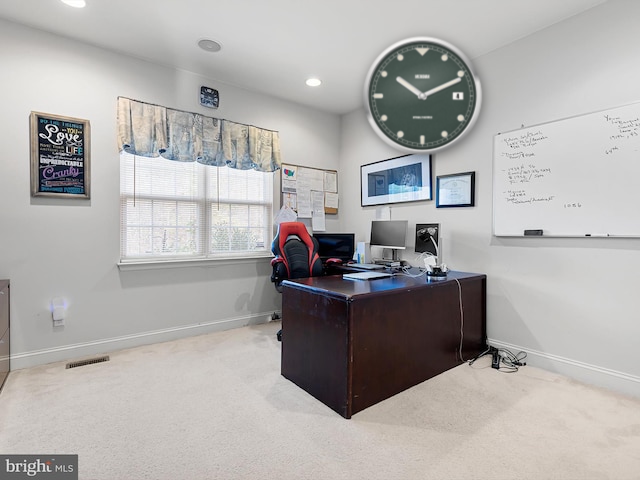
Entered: 10 h 11 min
